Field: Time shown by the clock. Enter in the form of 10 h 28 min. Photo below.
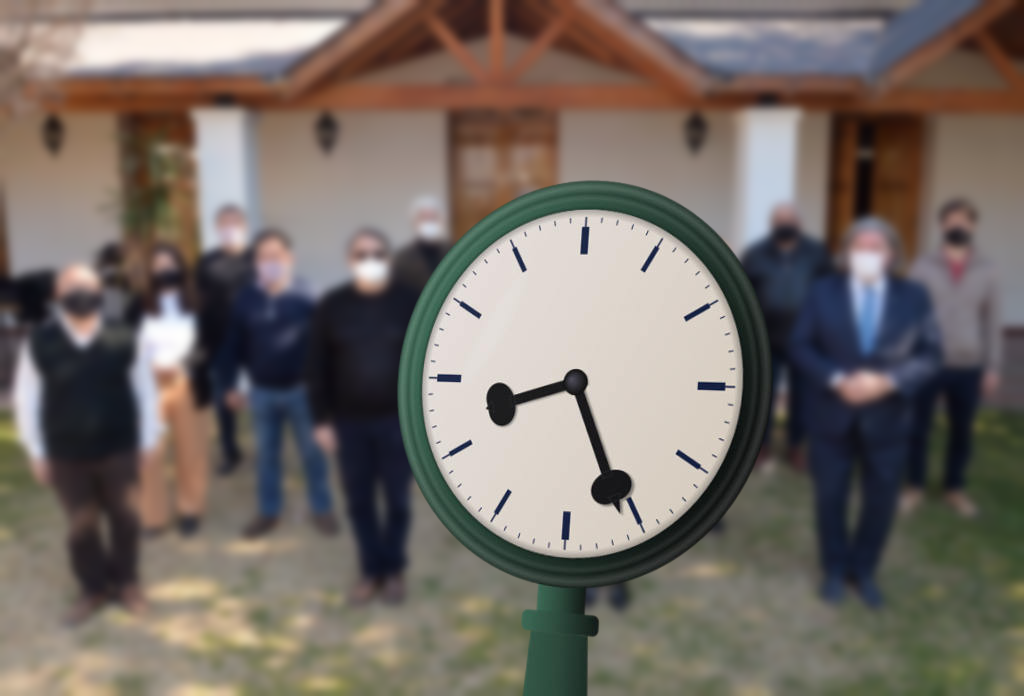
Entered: 8 h 26 min
